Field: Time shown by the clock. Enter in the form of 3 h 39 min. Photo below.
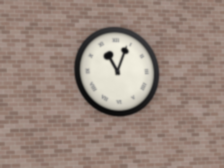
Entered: 11 h 04 min
